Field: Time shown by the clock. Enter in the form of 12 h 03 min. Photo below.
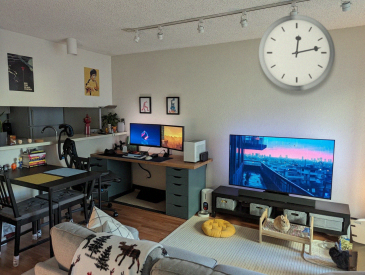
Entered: 12 h 13 min
